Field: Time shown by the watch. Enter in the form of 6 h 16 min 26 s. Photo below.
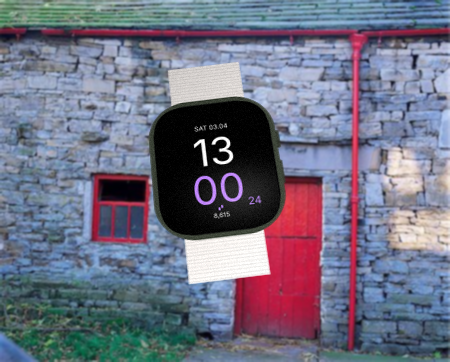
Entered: 13 h 00 min 24 s
